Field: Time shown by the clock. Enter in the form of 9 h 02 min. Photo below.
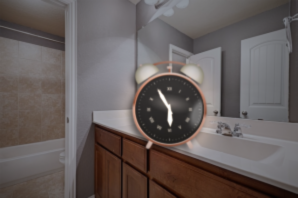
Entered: 5 h 55 min
